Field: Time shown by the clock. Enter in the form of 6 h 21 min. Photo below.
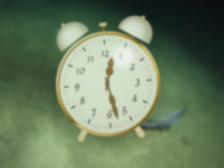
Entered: 12 h 28 min
